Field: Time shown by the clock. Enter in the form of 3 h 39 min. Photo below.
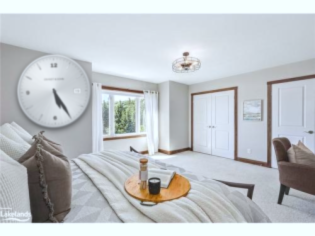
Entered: 5 h 25 min
